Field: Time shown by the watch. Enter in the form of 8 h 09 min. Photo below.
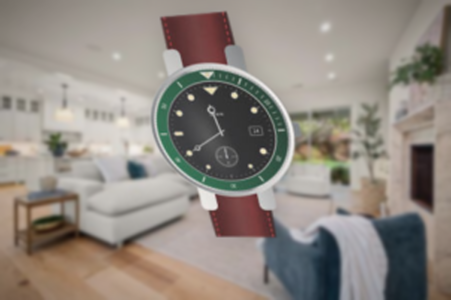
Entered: 11 h 40 min
